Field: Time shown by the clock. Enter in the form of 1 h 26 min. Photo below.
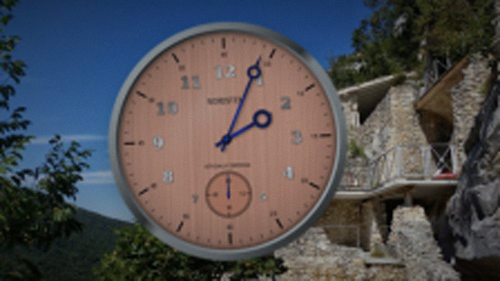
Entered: 2 h 04 min
